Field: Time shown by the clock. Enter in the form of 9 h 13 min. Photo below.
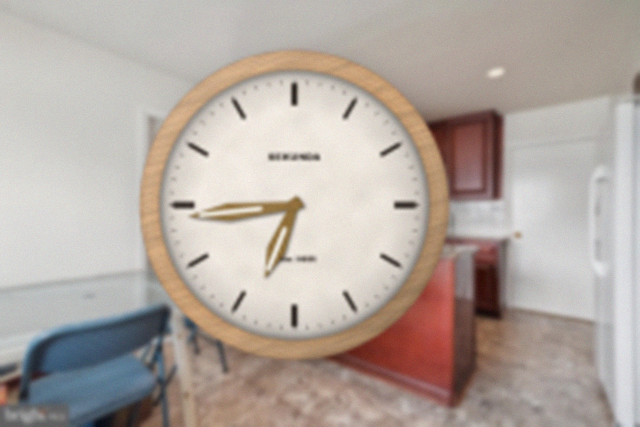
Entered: 6 h 44 min
